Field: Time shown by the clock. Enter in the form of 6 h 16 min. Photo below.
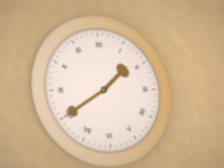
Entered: 1 h 40 min
